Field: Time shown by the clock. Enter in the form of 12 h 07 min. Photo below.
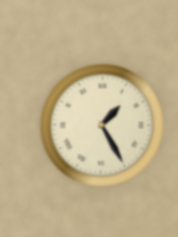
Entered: 1 h 25 min
